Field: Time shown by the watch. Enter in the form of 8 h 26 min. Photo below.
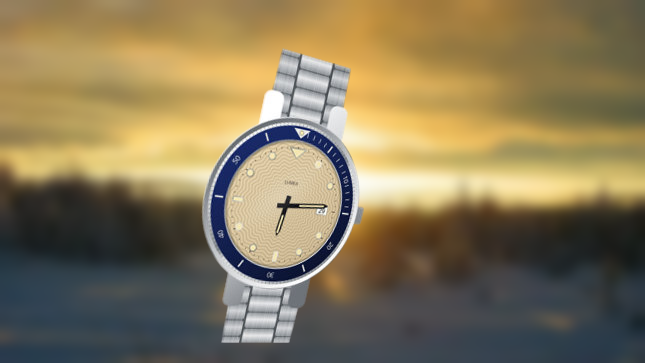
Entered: 6 h 14 min
